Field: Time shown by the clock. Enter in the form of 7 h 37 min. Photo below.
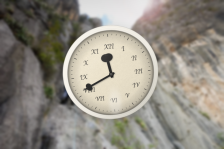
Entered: 11 h 41 min
